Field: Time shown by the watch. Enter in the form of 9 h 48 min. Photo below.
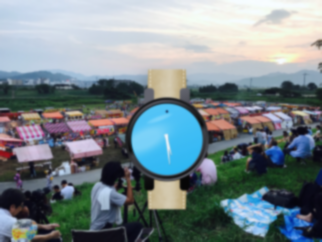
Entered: 5 h 29 min
